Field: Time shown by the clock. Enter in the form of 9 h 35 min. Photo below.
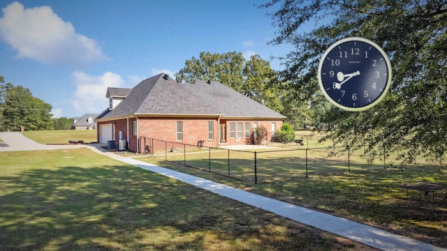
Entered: 8 h 39 min
